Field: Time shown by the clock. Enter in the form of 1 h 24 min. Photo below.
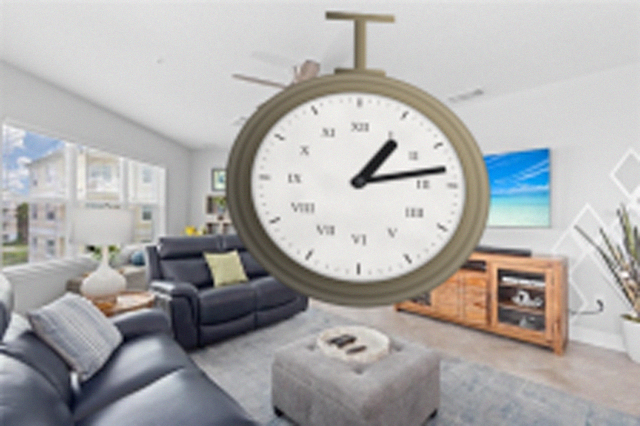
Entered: 1 h 13 min
